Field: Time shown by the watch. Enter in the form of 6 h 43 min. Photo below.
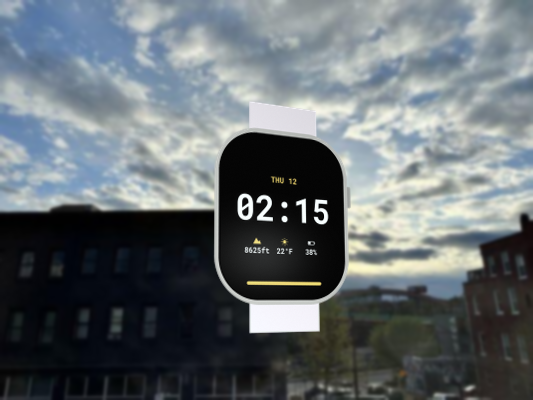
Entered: 2 h 15 min
